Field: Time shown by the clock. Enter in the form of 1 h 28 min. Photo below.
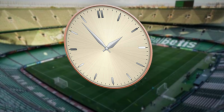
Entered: 1 h 54 min
